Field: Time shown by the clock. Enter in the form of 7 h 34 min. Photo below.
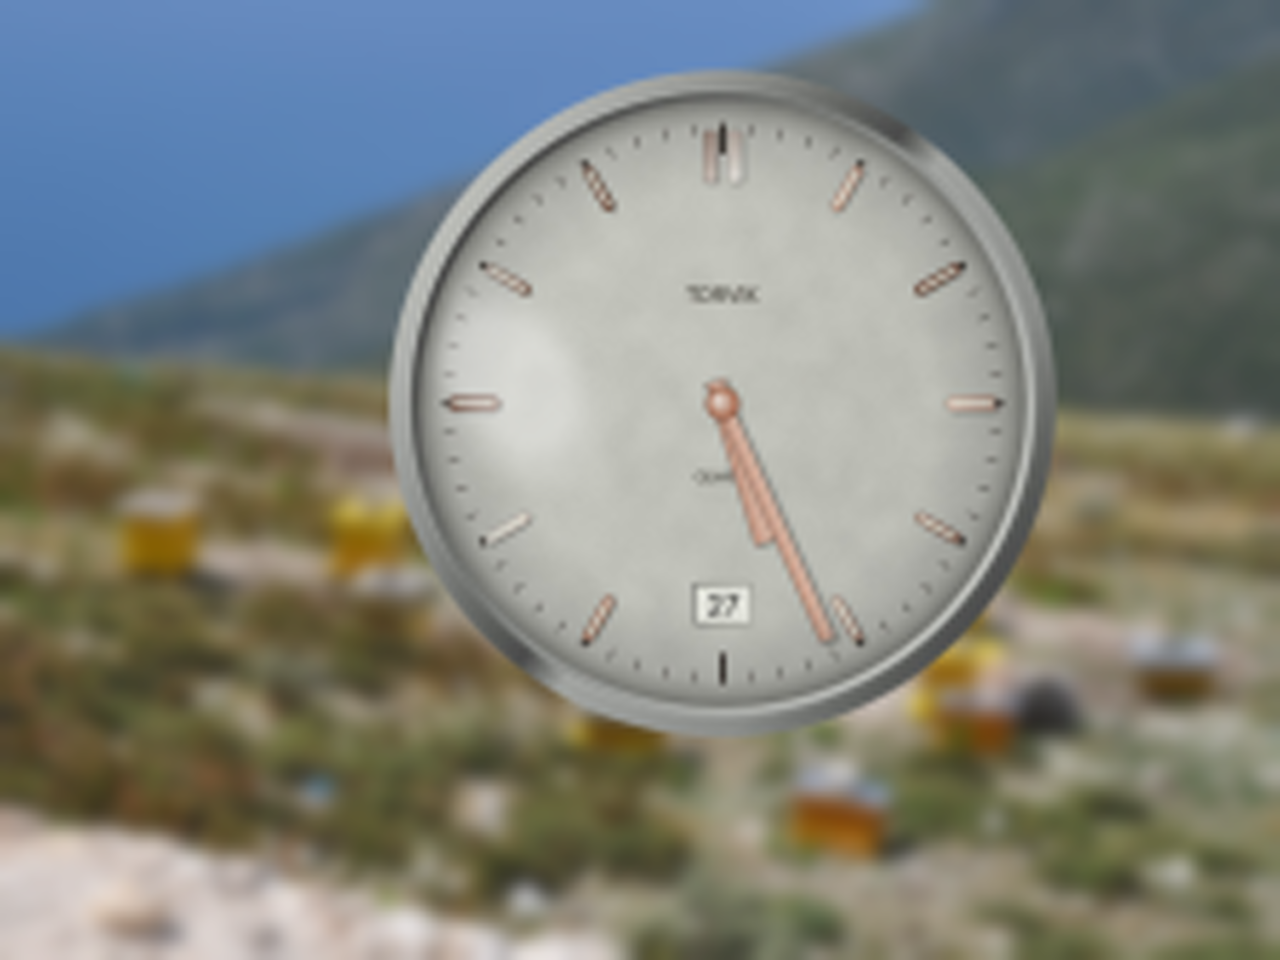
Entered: 5 h 26 min
